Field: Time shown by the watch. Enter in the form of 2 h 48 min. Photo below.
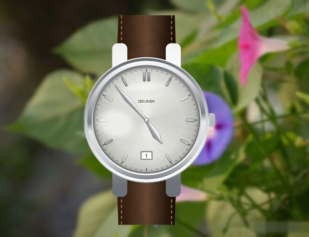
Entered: 4 h 53 min
